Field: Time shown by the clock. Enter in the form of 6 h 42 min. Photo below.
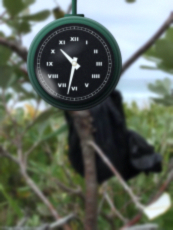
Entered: 10 h 32 min
